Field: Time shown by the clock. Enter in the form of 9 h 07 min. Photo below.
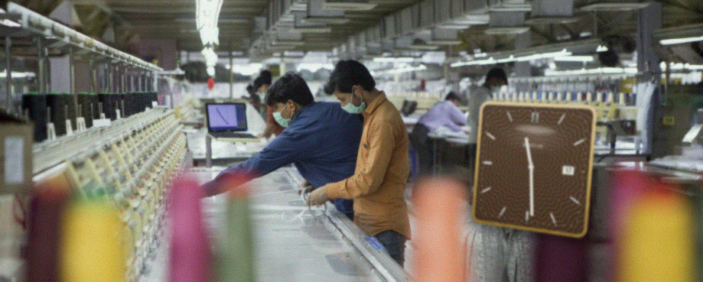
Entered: 11 h 29 min
